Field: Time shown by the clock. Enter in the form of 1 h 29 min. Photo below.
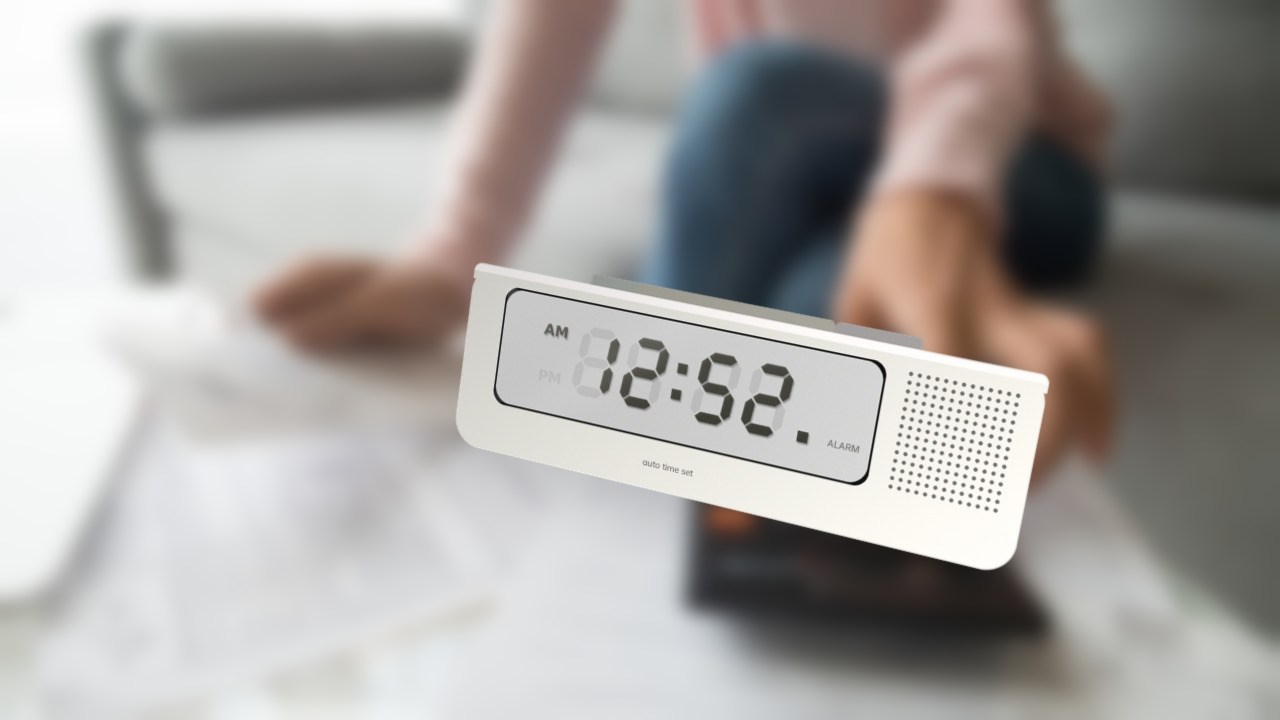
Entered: 12 h 52 min
